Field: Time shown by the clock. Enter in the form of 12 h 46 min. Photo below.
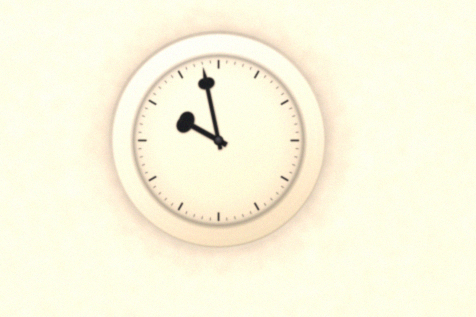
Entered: 9 h 58 min
